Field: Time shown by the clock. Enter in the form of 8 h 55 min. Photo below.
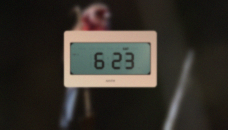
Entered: 6 h 23 min
